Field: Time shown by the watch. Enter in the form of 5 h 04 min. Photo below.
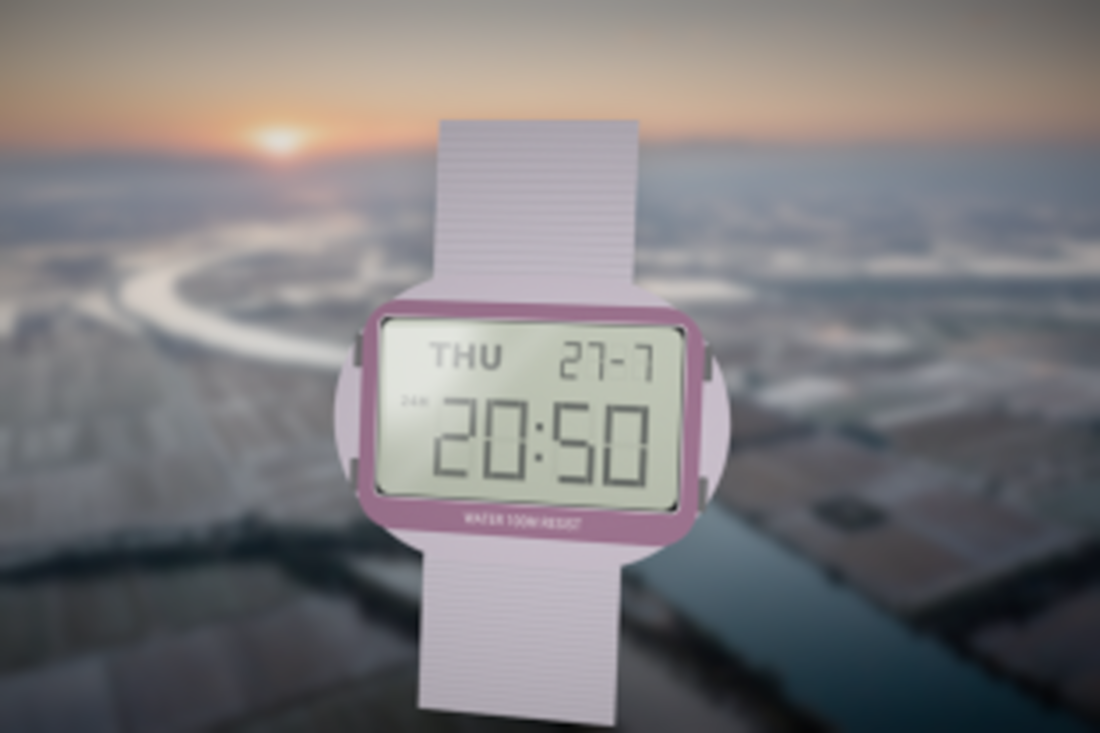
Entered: 20 h 50 min
